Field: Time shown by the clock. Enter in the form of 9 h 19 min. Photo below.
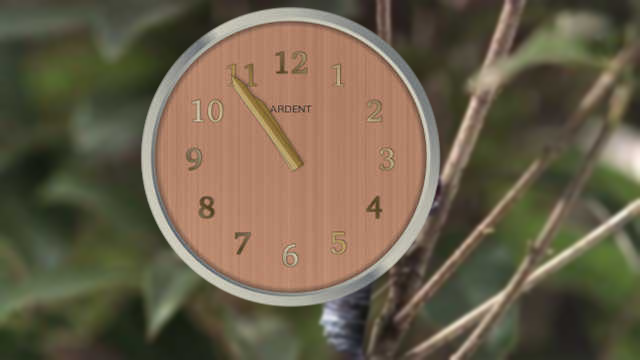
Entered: 10 h 54 min
